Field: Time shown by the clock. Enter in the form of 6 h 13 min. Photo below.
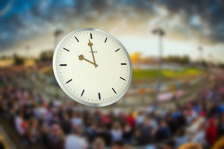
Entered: 9 h 59 min
